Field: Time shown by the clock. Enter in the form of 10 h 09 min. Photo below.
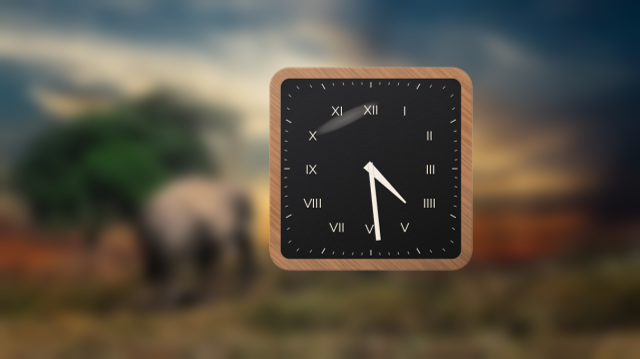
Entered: 4 h 29 min
